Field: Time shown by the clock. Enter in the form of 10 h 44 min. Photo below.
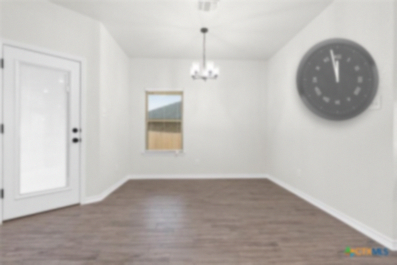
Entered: 11 h 58 min
